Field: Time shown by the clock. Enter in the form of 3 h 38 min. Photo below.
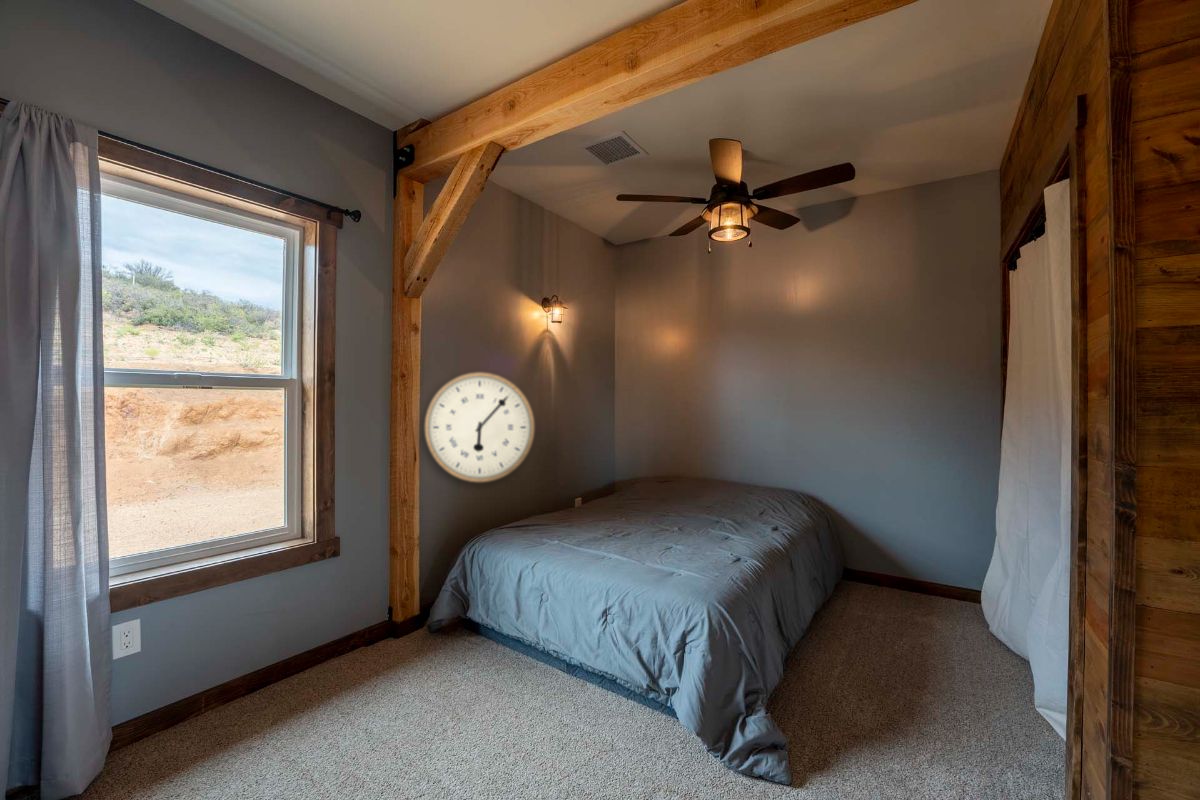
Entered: 6 h 07 min
